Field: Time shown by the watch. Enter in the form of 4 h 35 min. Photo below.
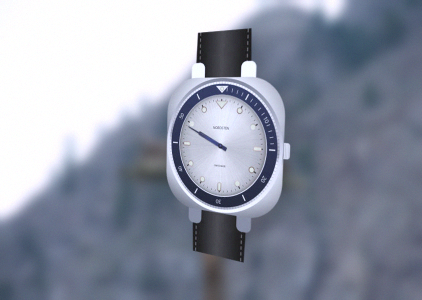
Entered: 9 h 49 min
